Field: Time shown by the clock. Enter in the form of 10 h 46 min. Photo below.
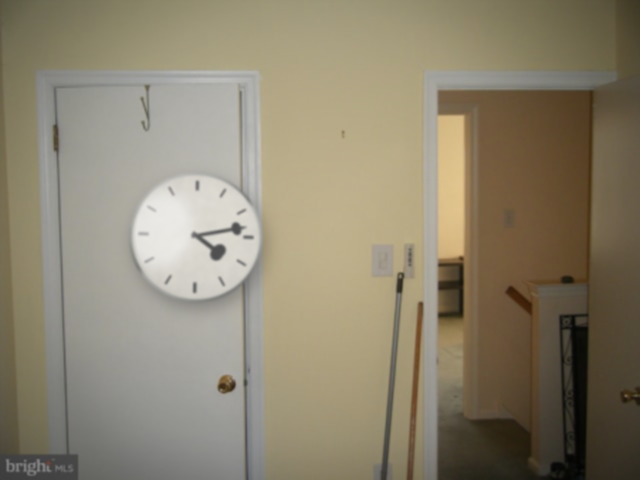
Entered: 4 h 13 min
